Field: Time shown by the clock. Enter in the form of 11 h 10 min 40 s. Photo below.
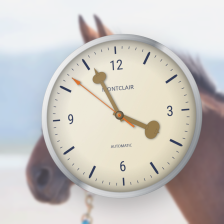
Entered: 3 h 55 min 52 s
